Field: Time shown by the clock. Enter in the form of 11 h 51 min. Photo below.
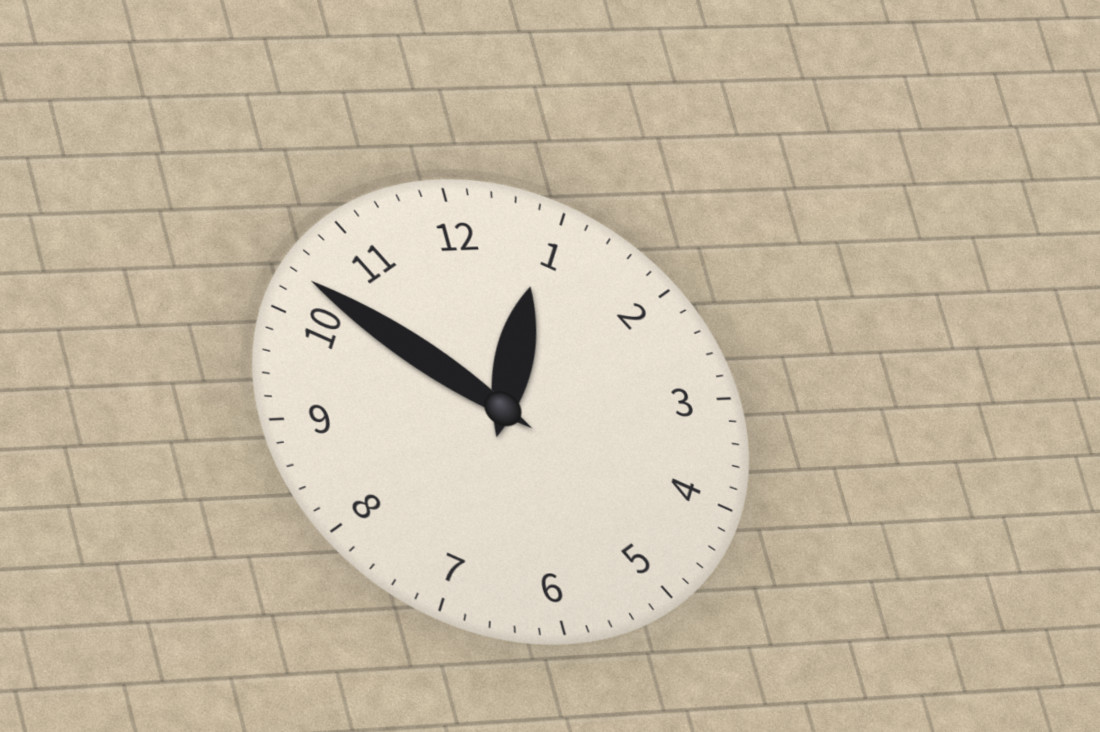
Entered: 12 h 52 min
